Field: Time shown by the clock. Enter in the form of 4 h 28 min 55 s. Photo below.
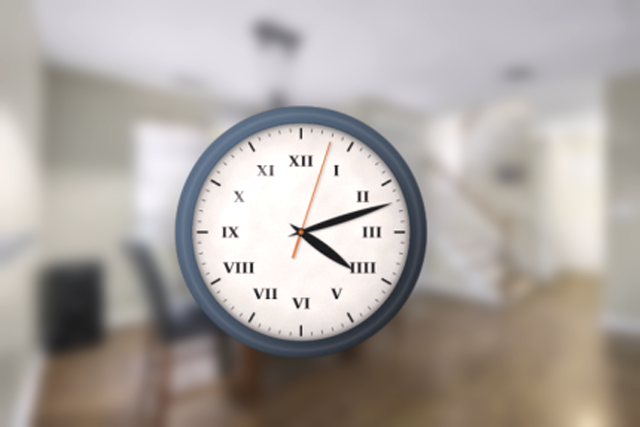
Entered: 4 h 12 min 03 s
